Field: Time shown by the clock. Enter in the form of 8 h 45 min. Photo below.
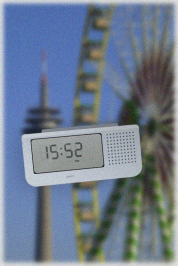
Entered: 15 h 52 min
